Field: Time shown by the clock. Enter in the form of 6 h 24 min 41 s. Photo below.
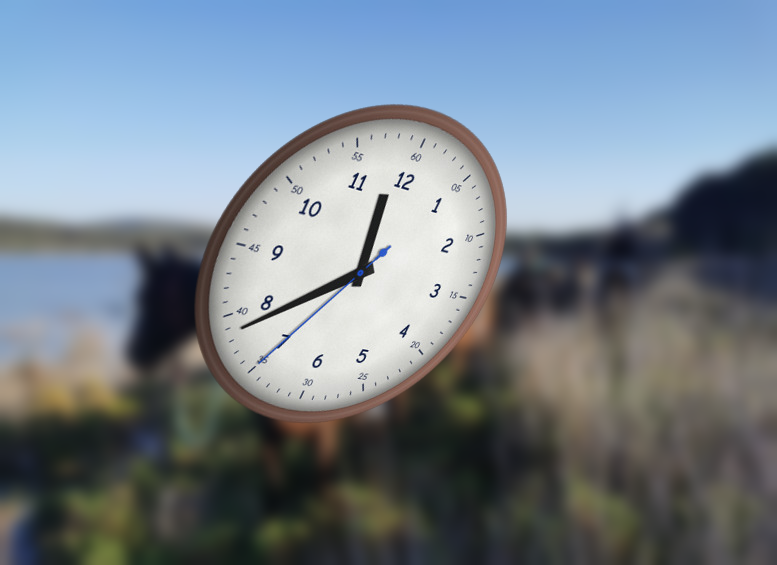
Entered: 11 h 38 min 35 s
